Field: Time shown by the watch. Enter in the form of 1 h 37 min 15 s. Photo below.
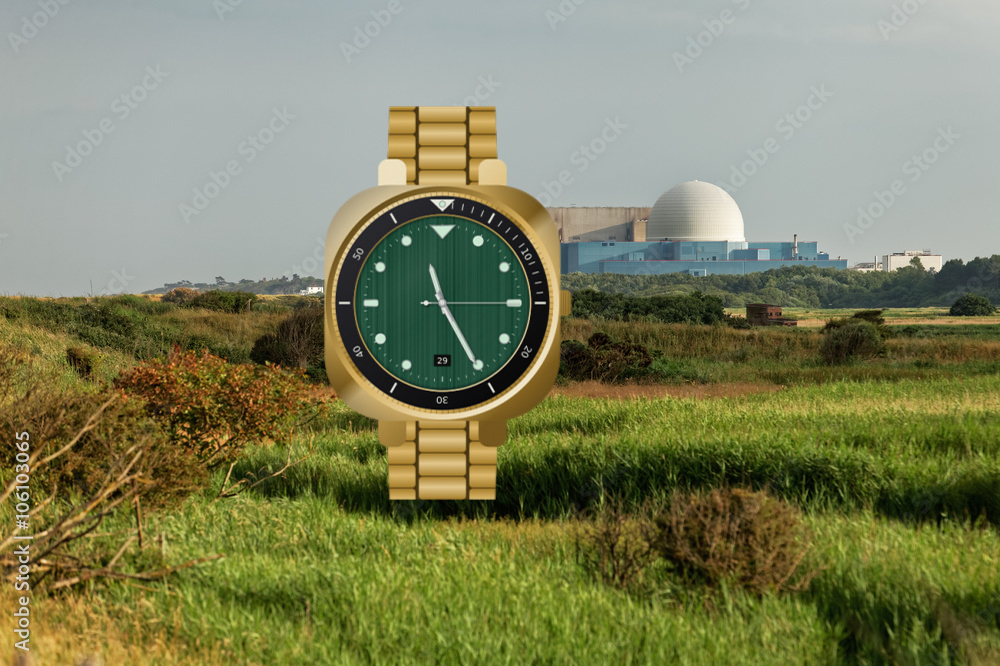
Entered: 11 h 25 min 15 s
